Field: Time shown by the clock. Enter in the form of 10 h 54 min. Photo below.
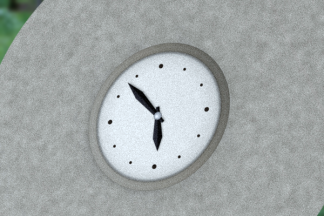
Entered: 5 h 53 min
